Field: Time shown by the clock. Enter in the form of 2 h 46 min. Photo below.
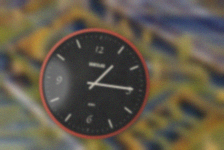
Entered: 1 h 15 min
